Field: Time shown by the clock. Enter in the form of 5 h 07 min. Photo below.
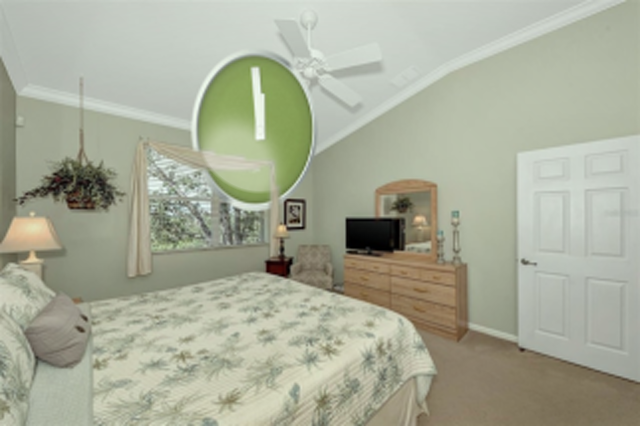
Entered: 11 h 59 min
